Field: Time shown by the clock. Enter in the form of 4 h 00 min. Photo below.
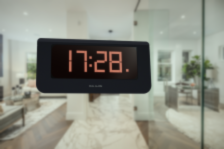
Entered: 17 h 28 min
